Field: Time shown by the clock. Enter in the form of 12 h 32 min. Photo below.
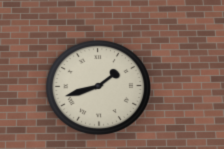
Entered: 1 h 42 min
